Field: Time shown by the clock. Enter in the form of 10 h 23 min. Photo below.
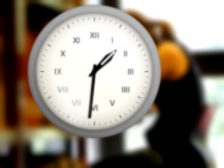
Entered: 1 h 31 min
